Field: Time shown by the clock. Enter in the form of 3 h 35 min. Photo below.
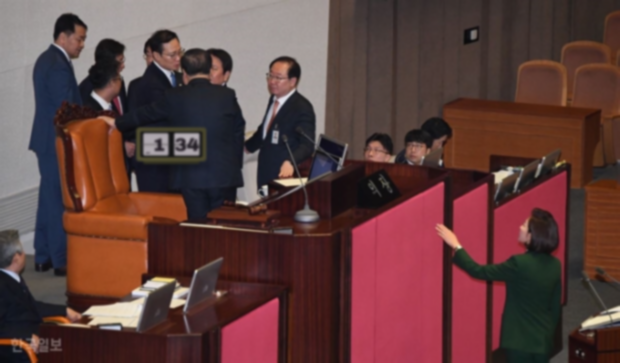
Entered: 1 h 34 min
